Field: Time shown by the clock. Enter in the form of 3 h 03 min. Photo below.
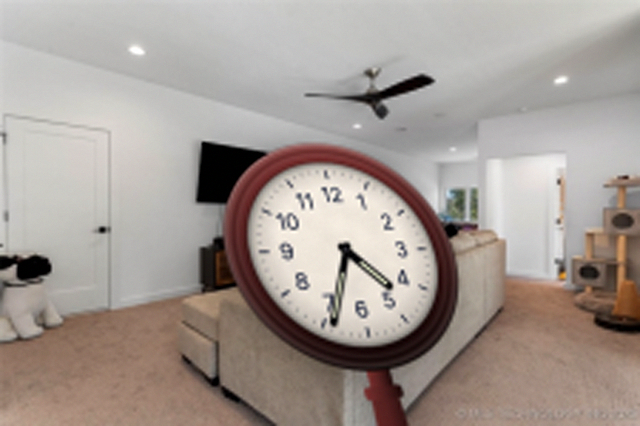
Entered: 4 h 34 min
